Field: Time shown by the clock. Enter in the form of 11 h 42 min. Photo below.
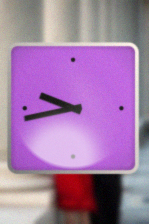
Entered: 9 h 43 min
